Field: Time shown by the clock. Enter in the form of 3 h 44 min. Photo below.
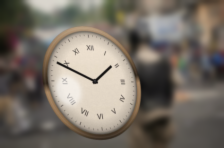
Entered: 1 h 49 min
